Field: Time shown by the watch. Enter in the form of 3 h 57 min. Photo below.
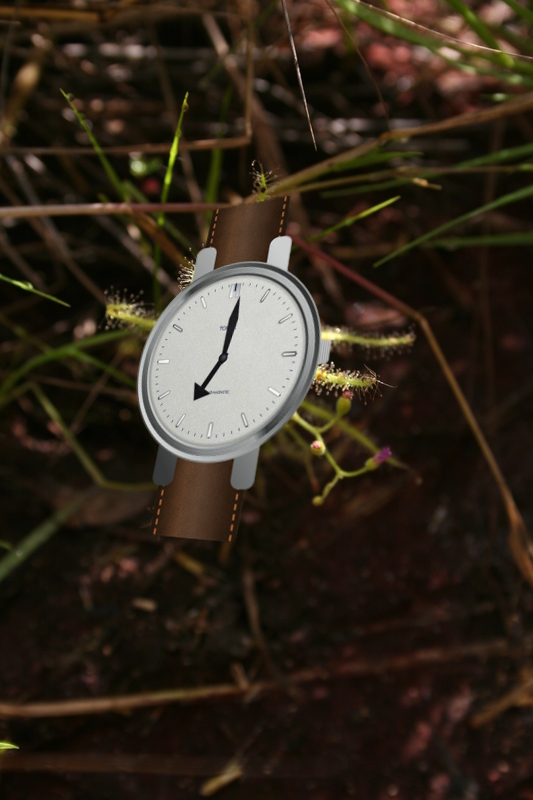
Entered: 7 h 01 min
